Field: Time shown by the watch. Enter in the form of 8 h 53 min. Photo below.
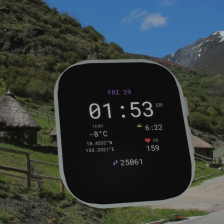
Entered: 1 h 53 min
